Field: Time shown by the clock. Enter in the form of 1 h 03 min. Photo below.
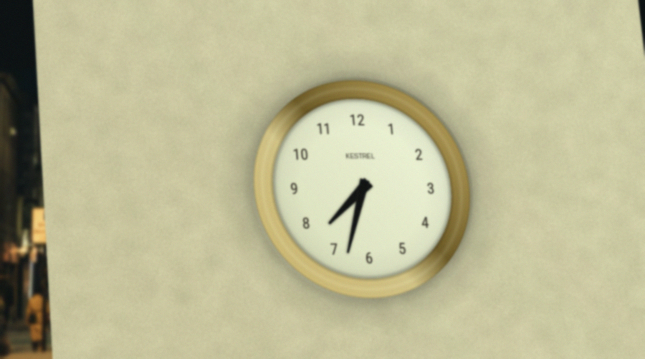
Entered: 7 h 33 min
